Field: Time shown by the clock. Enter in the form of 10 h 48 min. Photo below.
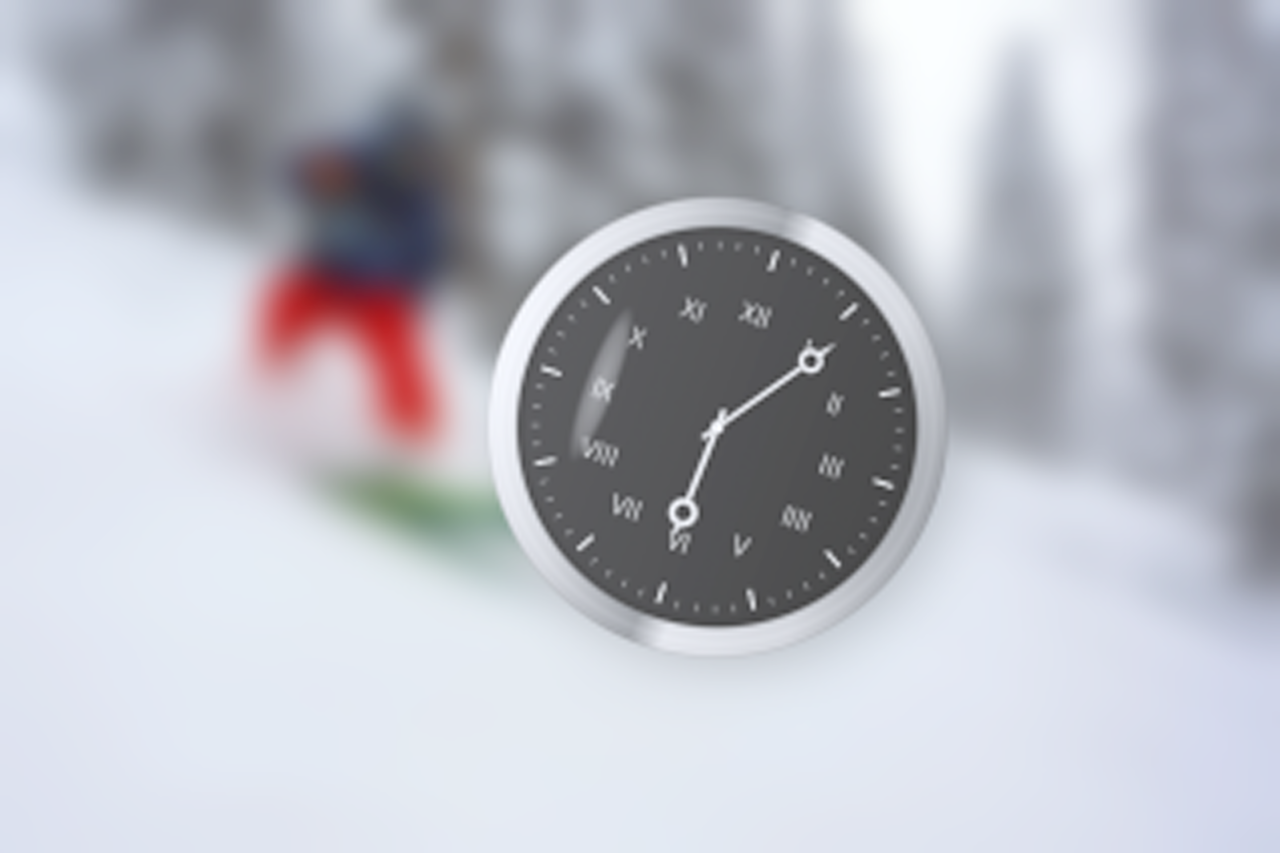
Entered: 6 h 06 min
